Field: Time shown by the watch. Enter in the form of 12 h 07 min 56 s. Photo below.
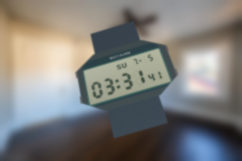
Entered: 3 h 31 min 41 s
